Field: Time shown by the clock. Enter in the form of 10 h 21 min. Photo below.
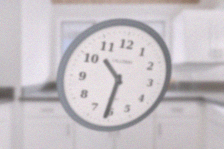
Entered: 10 h 31 min
